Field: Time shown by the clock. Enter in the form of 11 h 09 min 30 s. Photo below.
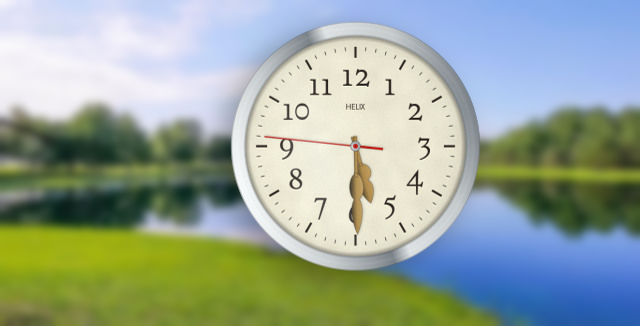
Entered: 5 h 29 min 46 s
